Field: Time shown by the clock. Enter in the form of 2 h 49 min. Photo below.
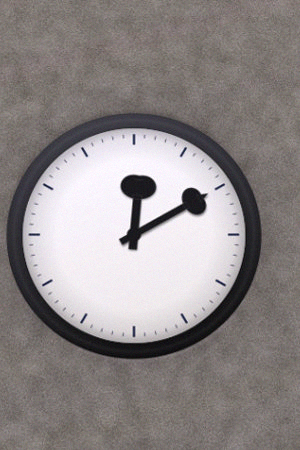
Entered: 12 h 10 min
